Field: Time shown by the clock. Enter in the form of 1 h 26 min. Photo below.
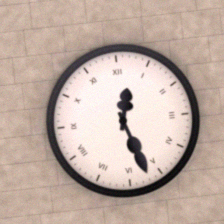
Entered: 12 h 27 min
